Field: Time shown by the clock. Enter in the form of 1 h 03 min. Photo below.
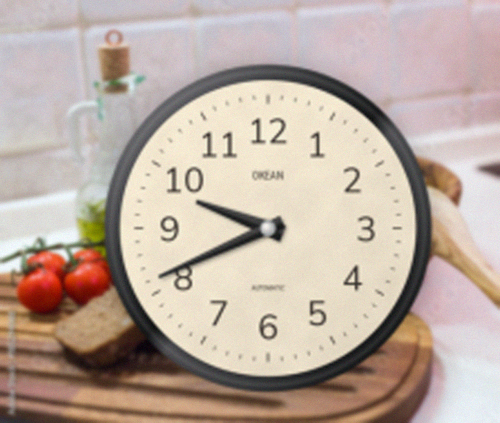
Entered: 9 h 41 min
